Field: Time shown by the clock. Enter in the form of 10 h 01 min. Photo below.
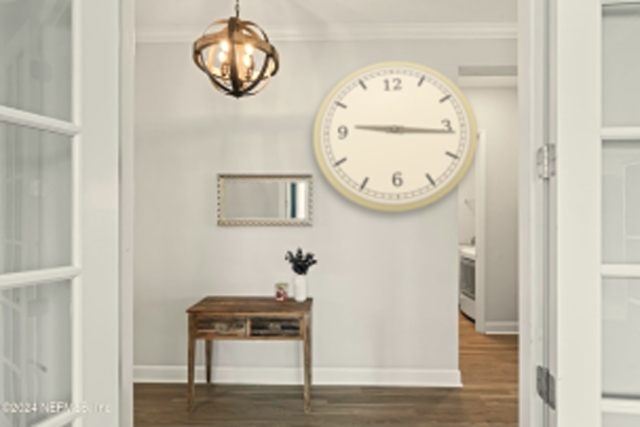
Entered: 9 h 16 min
